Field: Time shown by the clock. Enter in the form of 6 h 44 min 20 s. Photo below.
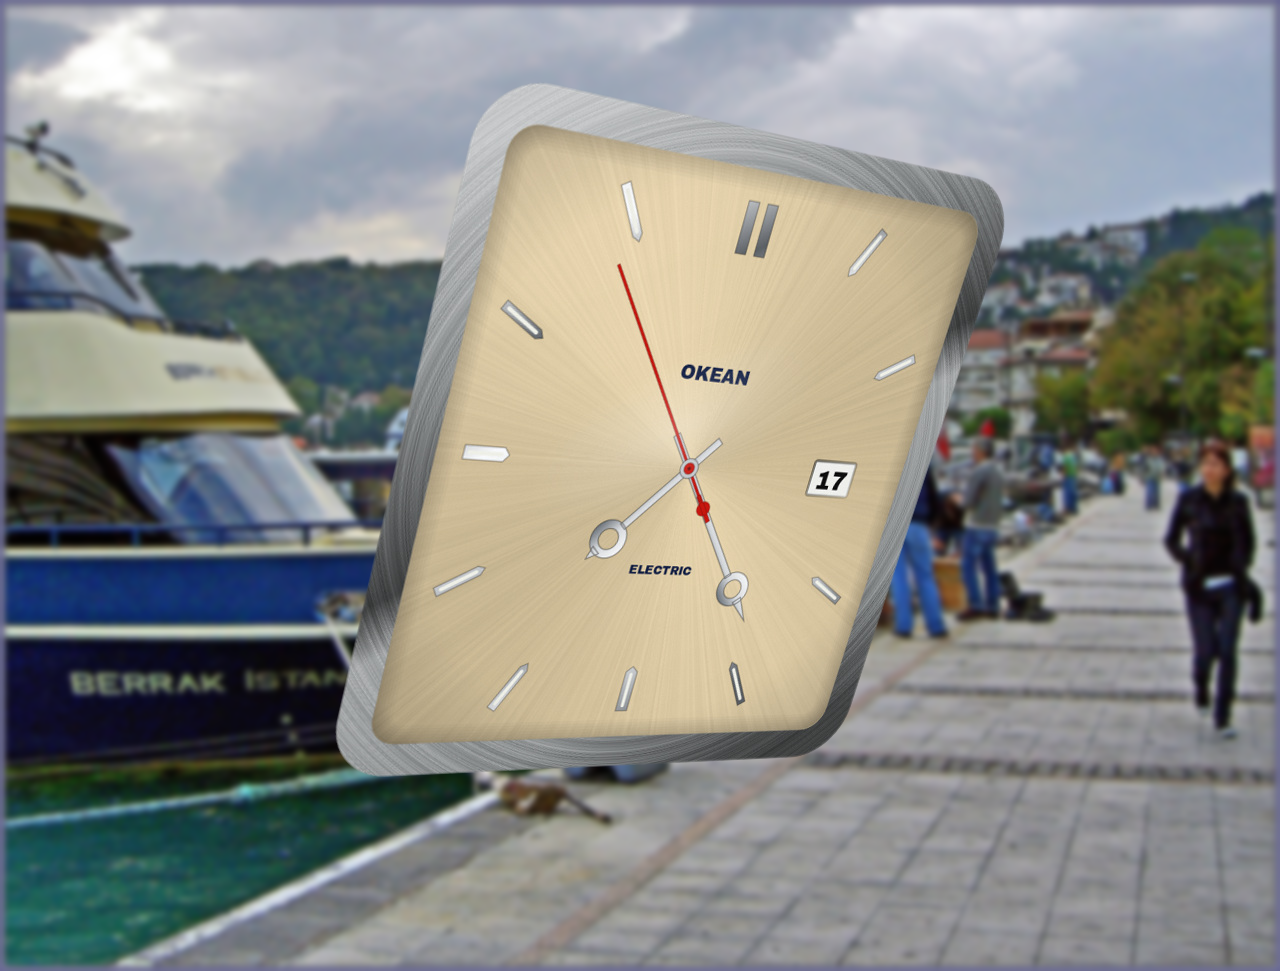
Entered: 7 h 23 min 54 s
